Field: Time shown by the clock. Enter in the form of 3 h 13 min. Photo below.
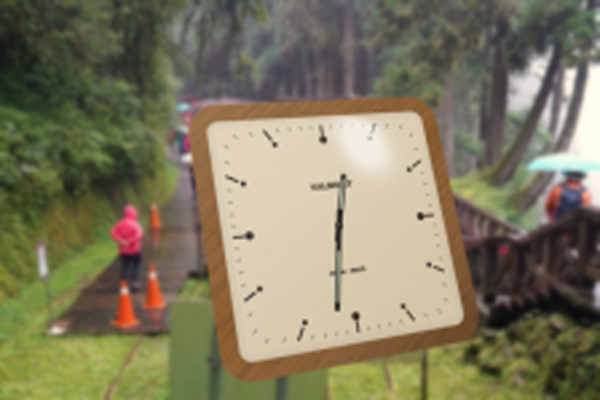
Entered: 12 h 32 min
